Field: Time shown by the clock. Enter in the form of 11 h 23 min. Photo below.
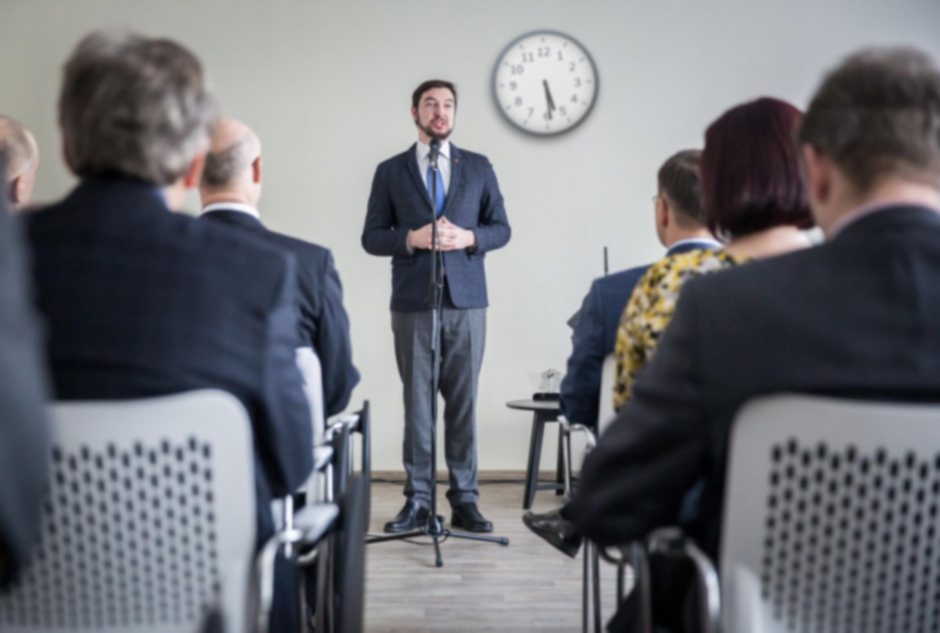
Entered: 5 h 29 min
